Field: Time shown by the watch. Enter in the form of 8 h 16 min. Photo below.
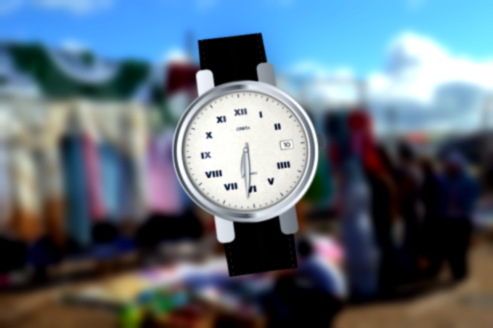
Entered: 6 h 31 min
